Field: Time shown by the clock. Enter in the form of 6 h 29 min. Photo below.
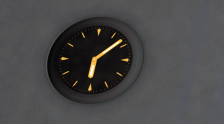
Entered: 6 h 08 min
